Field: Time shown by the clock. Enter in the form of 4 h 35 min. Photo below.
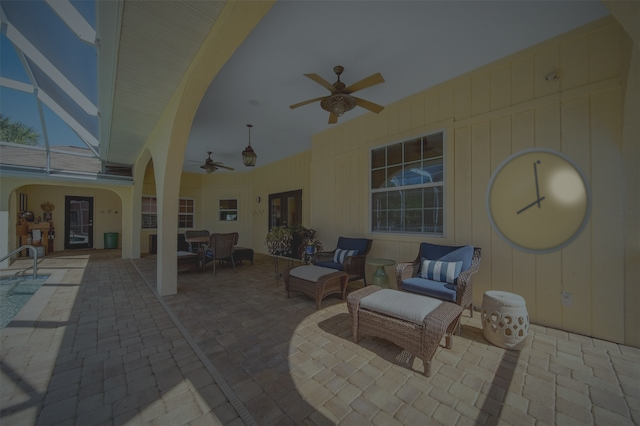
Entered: 7 h 59 min
